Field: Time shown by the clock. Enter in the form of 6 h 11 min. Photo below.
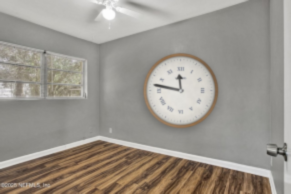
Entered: 11 h 47 min
